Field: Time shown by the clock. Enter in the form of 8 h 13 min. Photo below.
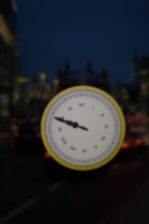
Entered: 9 h 49 min
